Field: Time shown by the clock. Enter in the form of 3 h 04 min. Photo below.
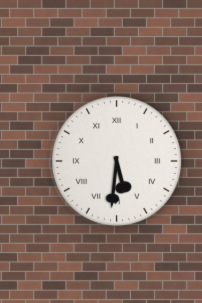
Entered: 5 h 31 min
